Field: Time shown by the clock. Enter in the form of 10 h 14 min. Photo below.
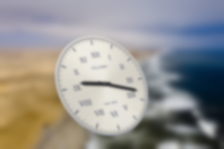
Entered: 9 h 18 min
